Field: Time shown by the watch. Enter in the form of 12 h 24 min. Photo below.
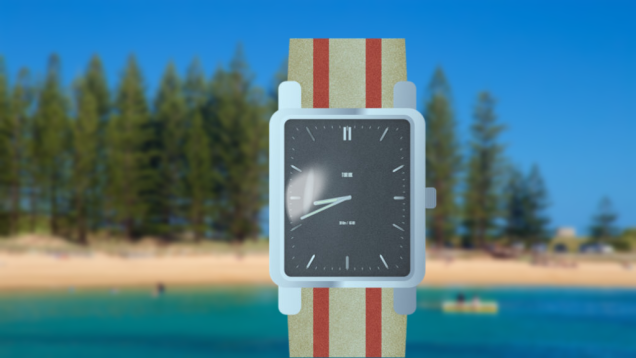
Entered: 8 h 41 min
